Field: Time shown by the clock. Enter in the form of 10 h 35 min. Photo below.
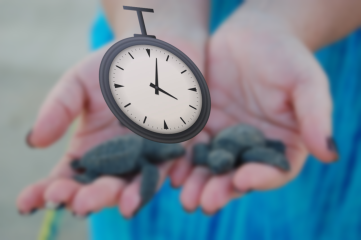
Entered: 4 h 02 min
